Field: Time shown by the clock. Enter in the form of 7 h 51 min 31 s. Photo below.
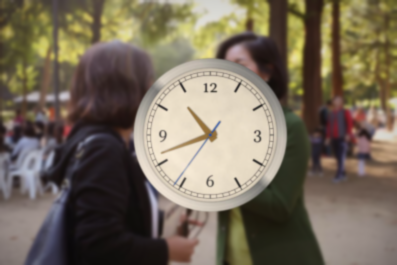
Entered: 10 h 41 min 36 s
